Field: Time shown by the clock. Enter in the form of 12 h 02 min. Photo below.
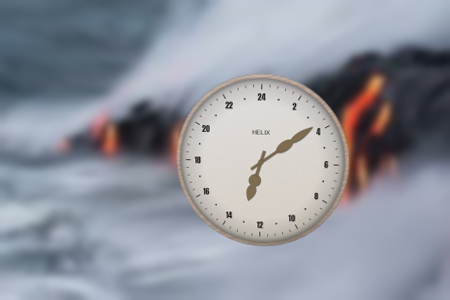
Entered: 13 h 09 min
